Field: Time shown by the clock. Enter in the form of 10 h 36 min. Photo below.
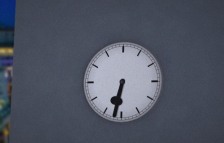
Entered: 6 h 32 min
